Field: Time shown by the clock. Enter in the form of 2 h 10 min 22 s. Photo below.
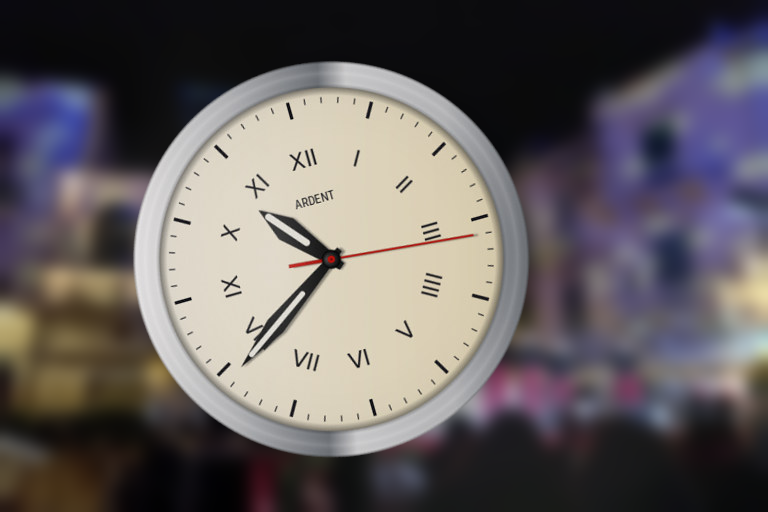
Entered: 10 h 39 min 16 s
